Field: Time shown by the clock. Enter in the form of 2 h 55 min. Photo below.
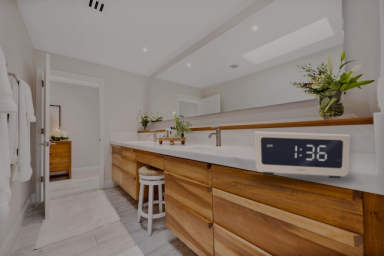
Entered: 1 h 36 min
